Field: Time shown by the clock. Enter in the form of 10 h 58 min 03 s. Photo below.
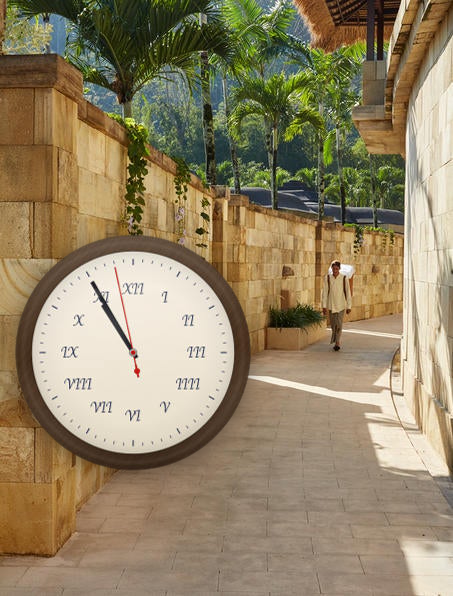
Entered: 10 h 54 min 58 s
